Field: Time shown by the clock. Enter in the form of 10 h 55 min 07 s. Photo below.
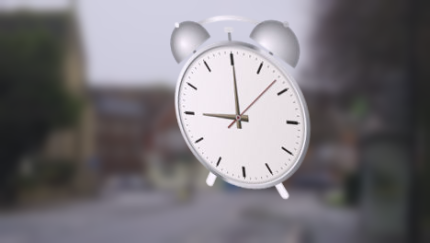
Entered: 9 h 00 min 08 s
